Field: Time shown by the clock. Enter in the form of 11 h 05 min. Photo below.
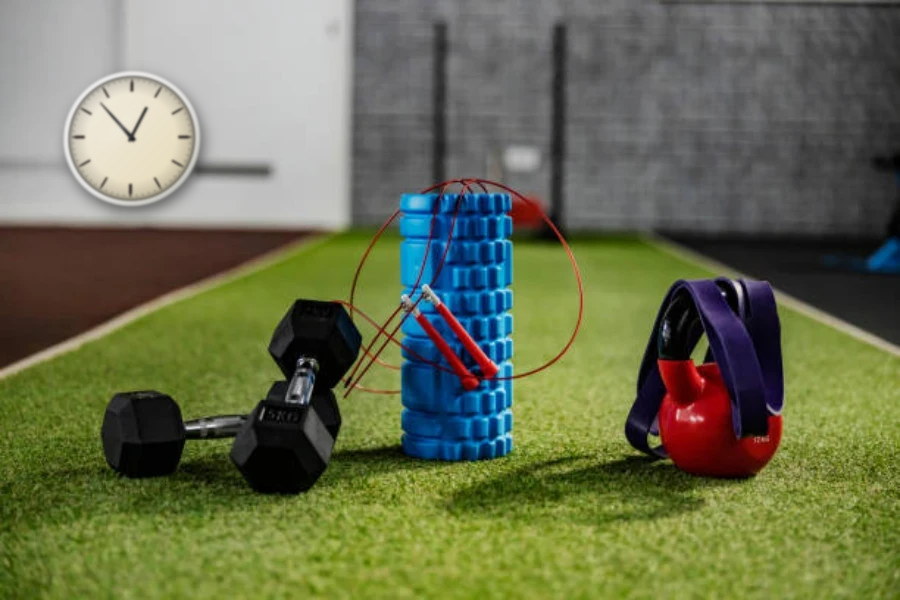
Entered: 12 h 53 min
